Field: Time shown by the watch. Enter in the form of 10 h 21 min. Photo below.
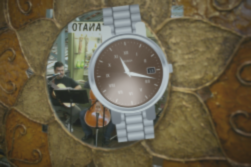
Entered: 11 h 18 min
